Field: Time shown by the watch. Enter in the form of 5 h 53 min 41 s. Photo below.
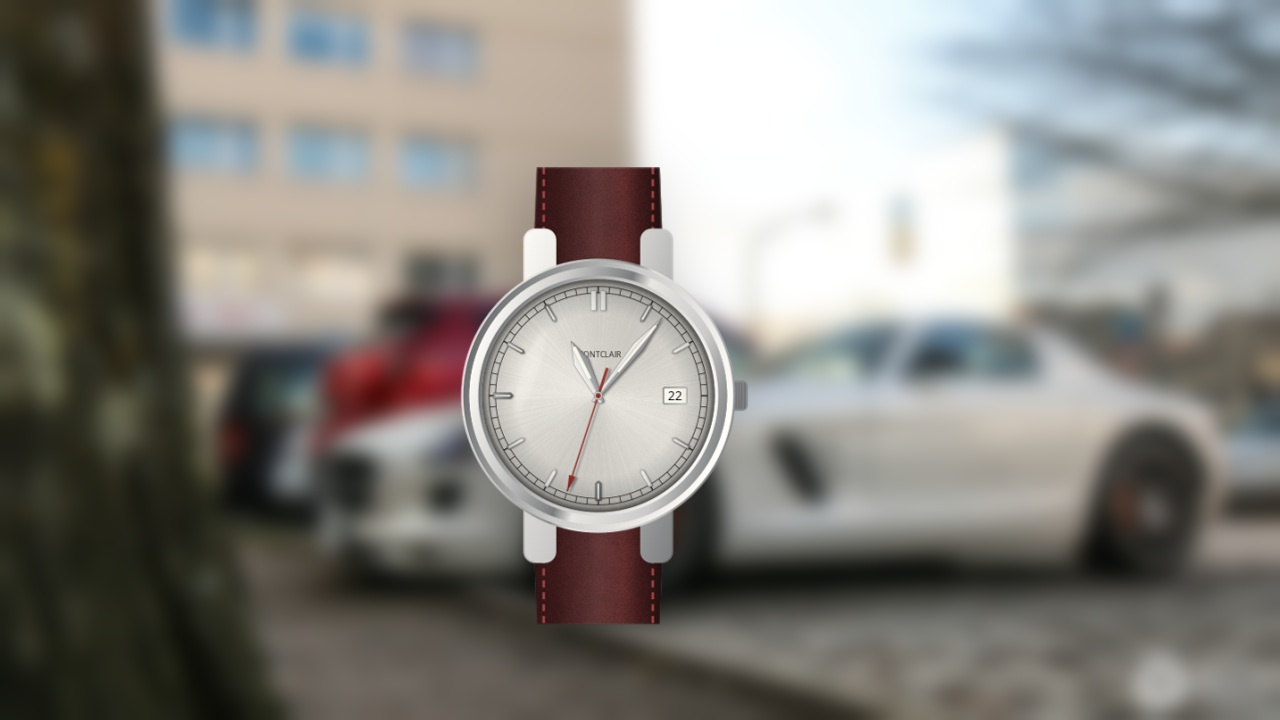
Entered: 11 h 06 min 33 s
